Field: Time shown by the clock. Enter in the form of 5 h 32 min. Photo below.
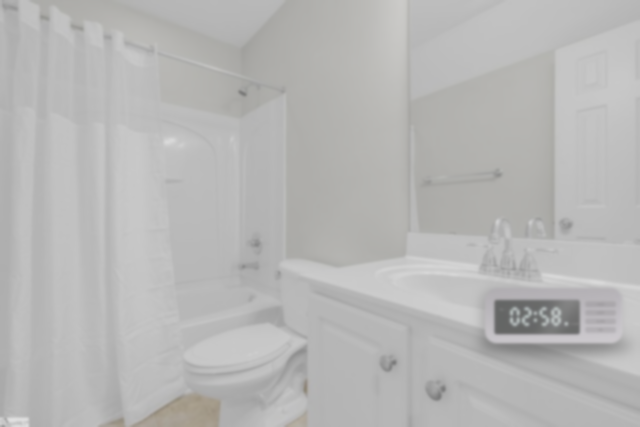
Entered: 2 h 58 min
